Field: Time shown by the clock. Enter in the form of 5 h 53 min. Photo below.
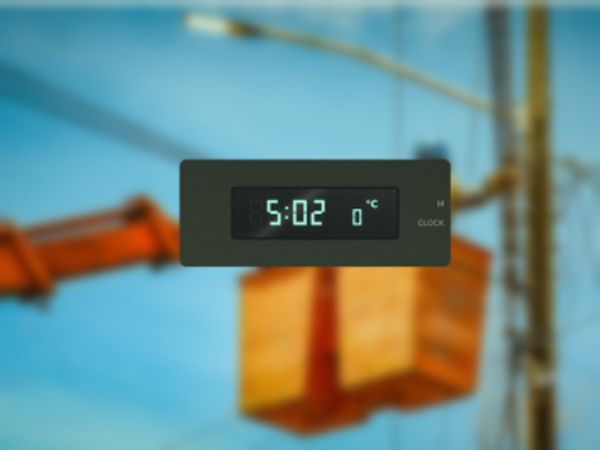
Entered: 5 h 02 min
